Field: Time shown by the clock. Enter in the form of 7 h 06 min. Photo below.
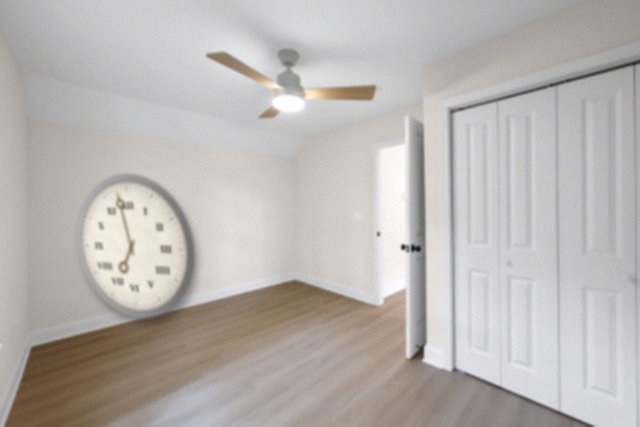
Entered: 6 h 58 min
